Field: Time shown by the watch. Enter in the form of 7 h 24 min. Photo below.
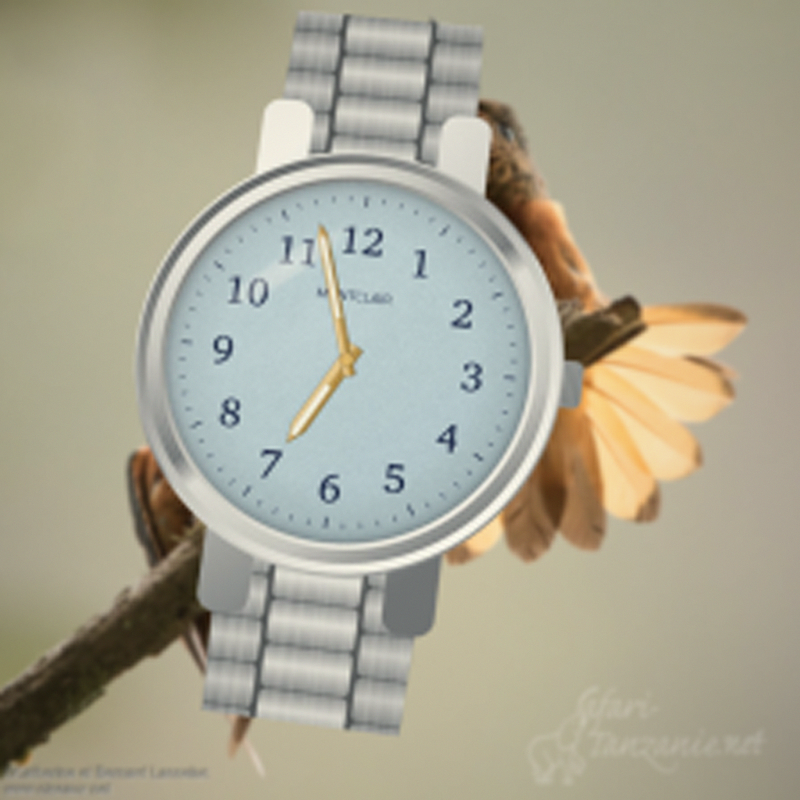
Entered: 6 h 57 min
